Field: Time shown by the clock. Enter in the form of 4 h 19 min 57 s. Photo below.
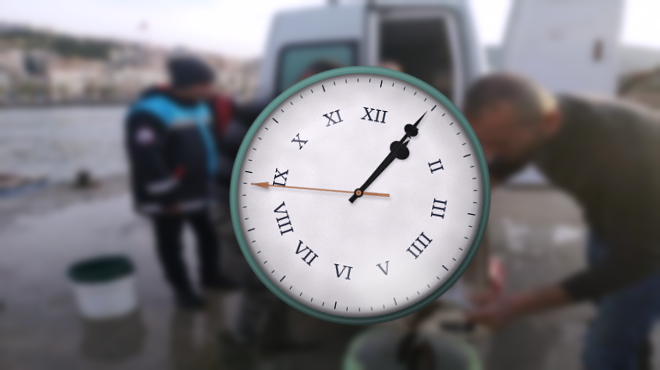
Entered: 1 h 04 min 44 s
